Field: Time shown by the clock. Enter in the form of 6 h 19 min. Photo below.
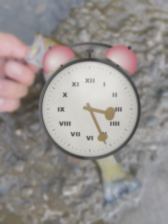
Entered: 3 h 26 min
